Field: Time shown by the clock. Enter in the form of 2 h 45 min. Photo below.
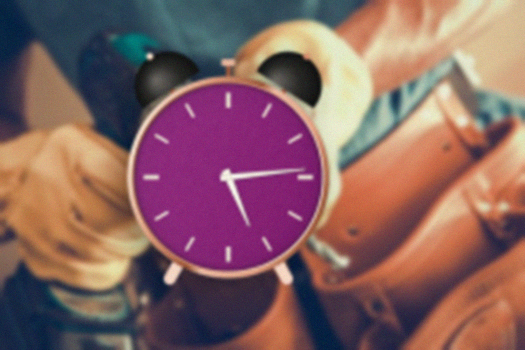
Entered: 5 h 14 min
